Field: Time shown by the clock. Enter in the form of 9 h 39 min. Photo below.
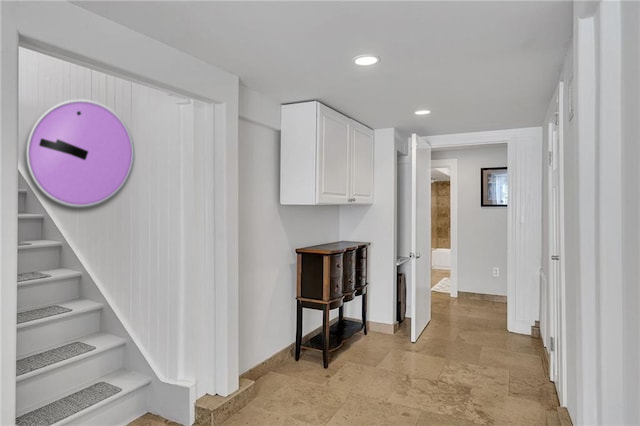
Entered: 9 h 48 min
